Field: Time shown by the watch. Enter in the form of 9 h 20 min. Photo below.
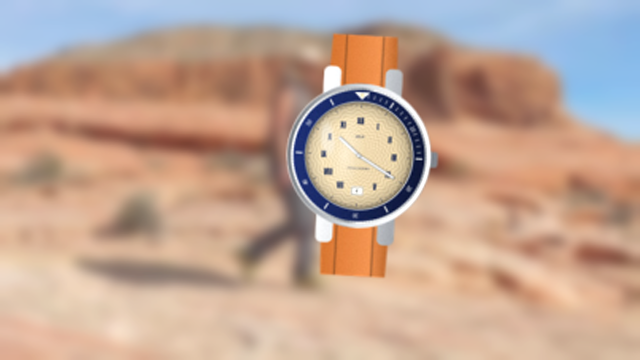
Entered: 10 h 20 min
